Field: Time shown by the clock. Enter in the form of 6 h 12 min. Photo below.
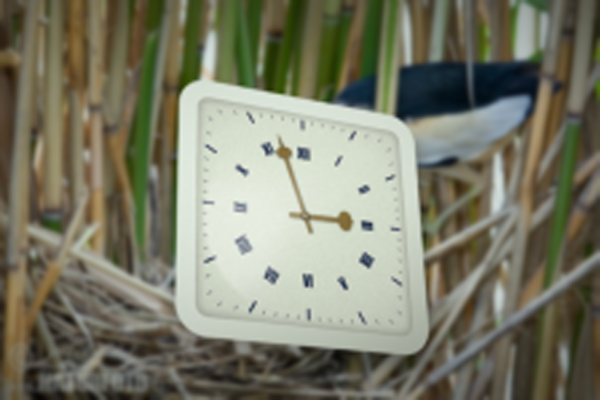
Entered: 2 h 57 min
